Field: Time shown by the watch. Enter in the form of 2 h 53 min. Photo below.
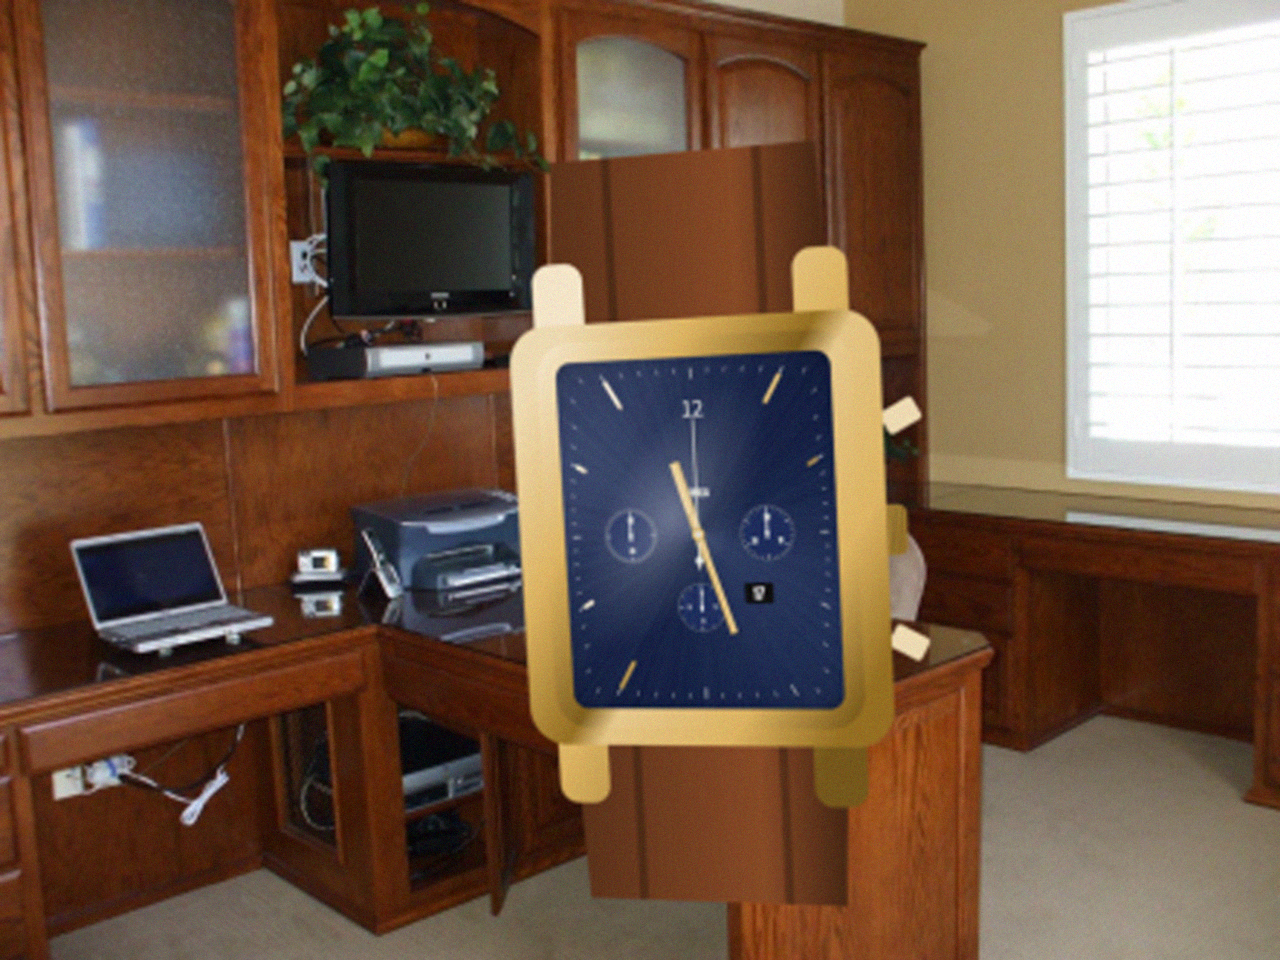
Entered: 11 h 27 min
